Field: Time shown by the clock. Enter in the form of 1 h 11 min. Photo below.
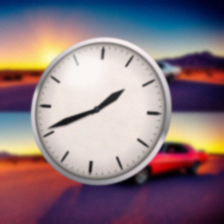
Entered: 1 h 41 min
